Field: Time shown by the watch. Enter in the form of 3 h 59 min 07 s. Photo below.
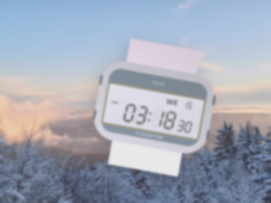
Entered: 3 h 18 min 30 s
